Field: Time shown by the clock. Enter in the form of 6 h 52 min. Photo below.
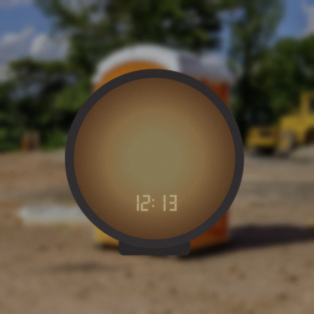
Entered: 12 h 13 min
